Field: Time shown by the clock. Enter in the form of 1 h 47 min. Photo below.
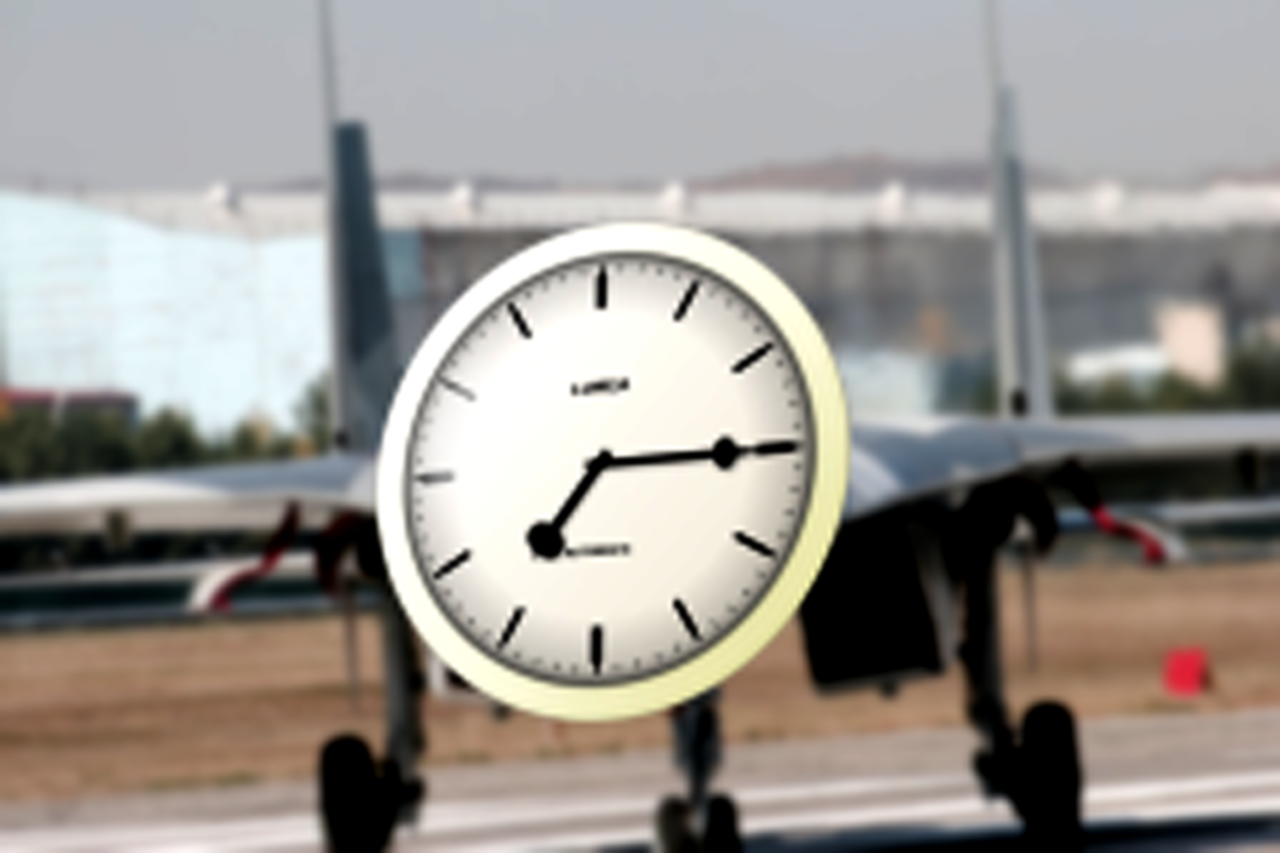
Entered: 7 h 15 min
